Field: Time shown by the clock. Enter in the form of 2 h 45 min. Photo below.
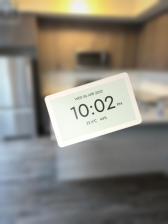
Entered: 10 h 02 min
